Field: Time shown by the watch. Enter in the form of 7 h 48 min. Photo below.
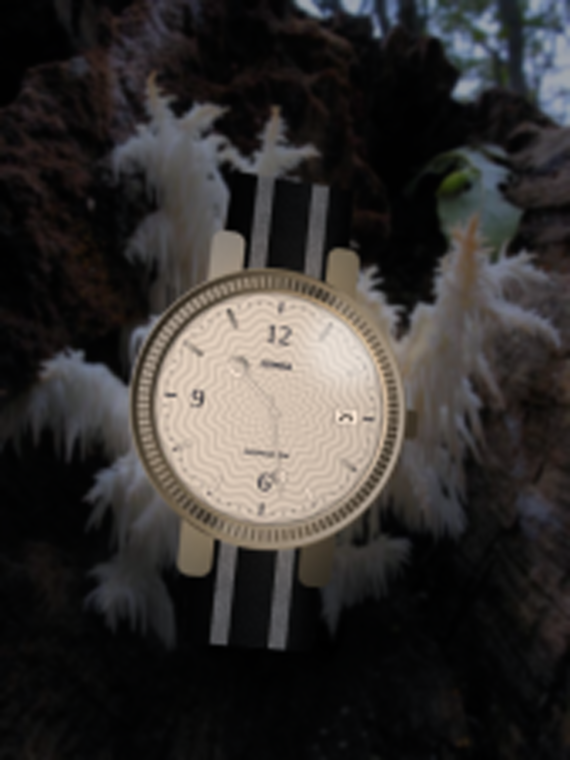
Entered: 10 h 28 min
